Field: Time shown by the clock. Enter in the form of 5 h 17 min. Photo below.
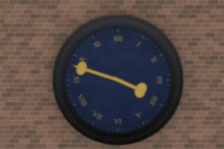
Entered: 3 h 48 min
